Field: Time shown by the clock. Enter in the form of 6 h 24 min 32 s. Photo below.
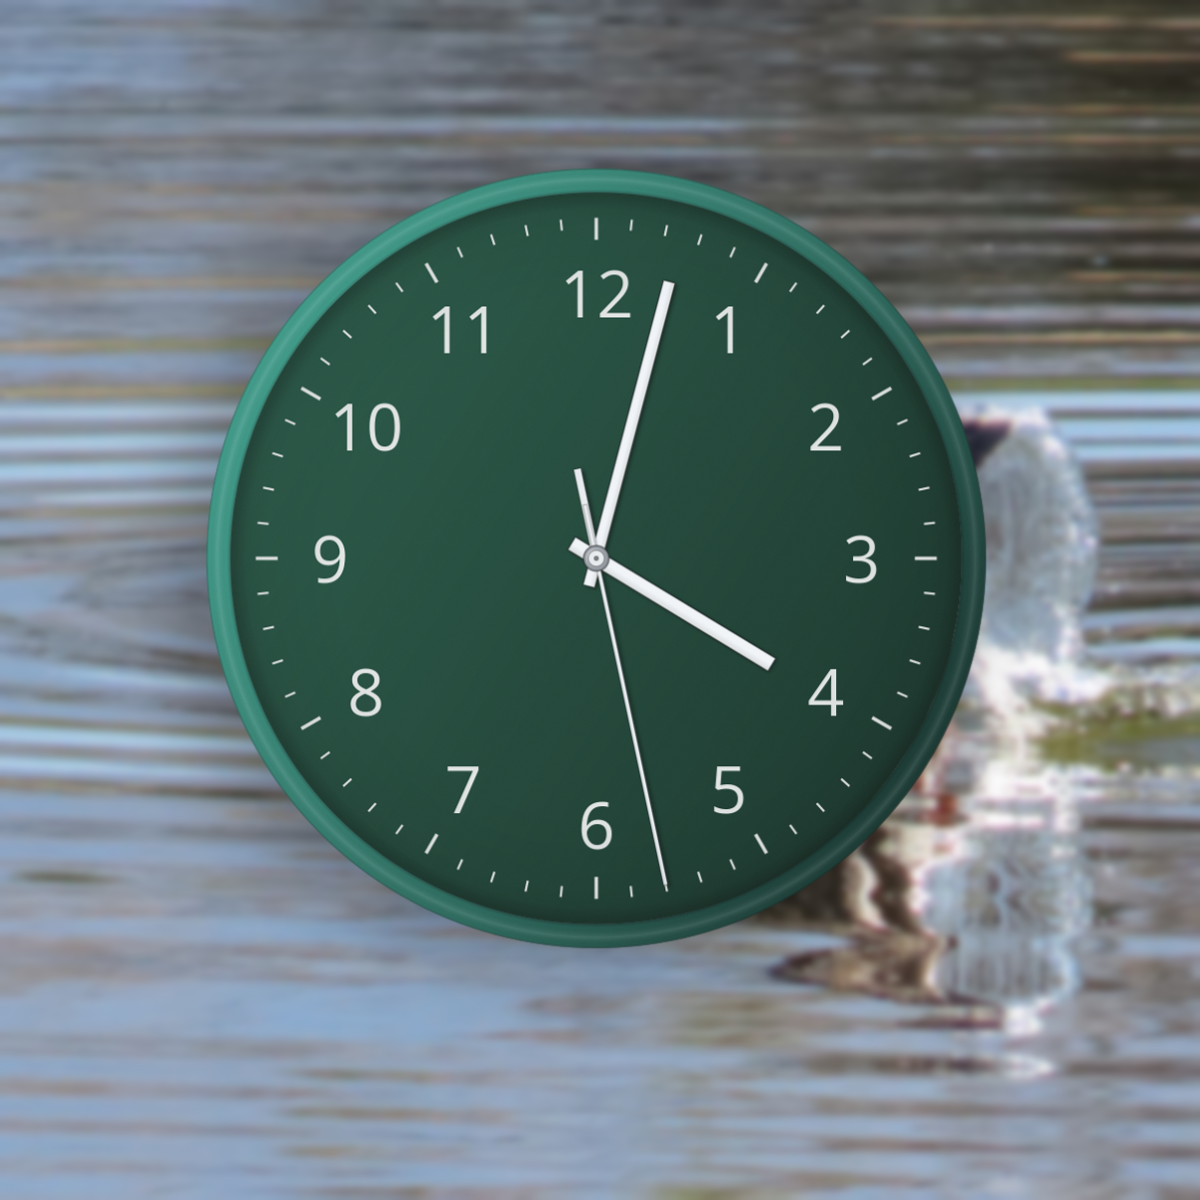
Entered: 4 h 02 min 28 s
